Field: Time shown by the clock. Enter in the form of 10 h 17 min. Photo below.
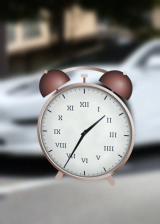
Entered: 1 h 35 min
